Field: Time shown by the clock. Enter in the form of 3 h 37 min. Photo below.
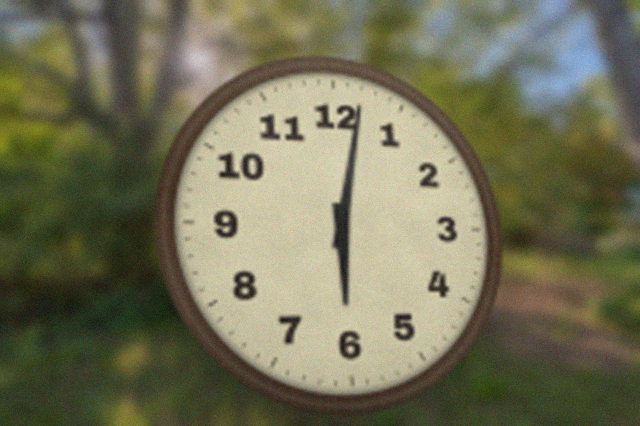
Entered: 6 h 02 min
